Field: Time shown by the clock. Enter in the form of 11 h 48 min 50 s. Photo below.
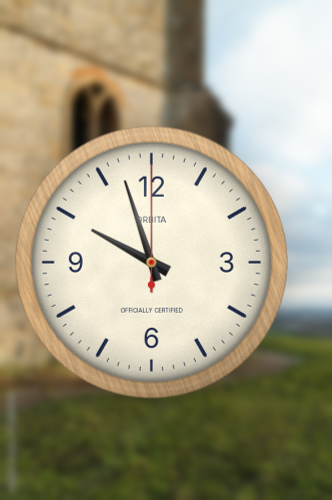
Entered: 9 h 57 min 00 s
